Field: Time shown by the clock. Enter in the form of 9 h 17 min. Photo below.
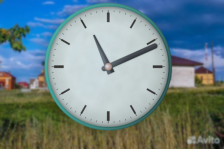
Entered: 11 h 11 min
